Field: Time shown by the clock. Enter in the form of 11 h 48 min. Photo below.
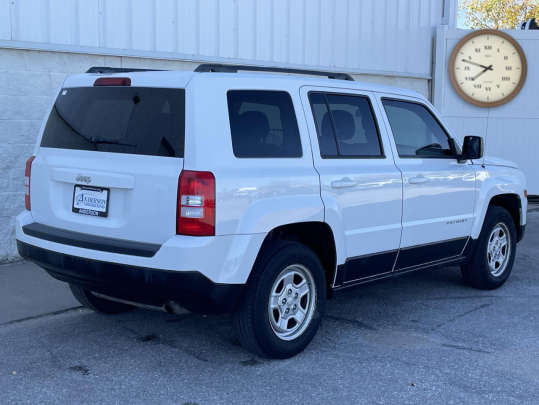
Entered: 7 h 48 min
